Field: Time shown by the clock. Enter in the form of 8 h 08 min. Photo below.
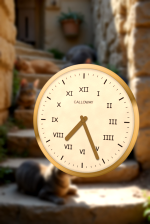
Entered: 7 h 26 min
